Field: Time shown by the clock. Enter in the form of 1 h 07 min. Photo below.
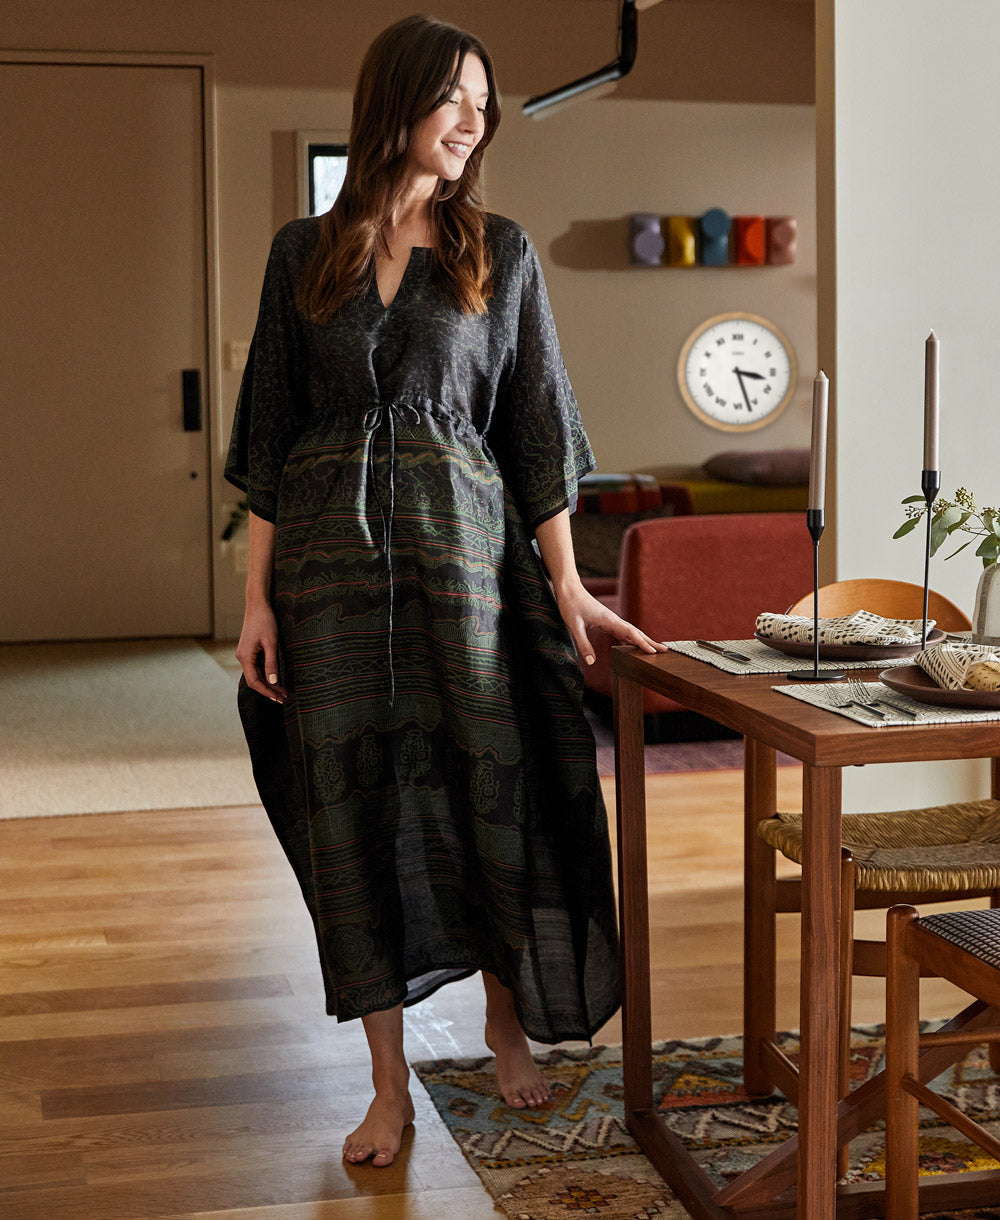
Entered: 3 h 27 min
